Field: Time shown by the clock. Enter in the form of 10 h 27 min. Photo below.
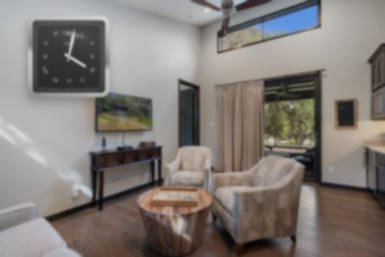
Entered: 4 h 02 min
